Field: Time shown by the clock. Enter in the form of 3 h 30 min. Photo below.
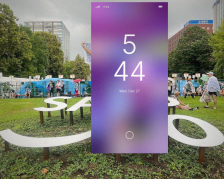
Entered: 5 h 44 min
